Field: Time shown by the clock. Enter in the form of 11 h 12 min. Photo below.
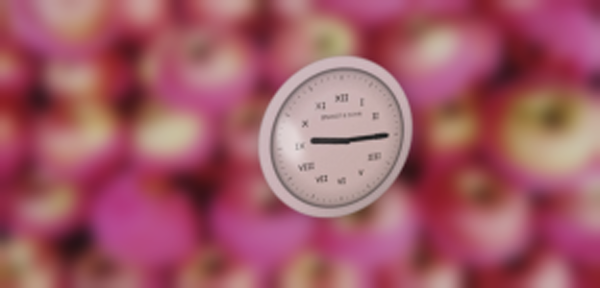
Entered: 9 h 15 min
